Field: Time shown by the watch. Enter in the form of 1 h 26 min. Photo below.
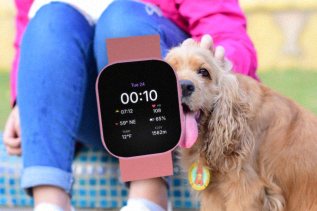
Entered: 0 h 10 min
